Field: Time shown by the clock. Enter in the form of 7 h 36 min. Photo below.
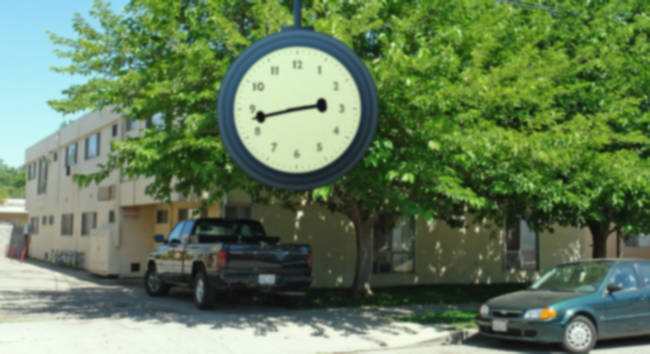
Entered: 2 h 43 min
